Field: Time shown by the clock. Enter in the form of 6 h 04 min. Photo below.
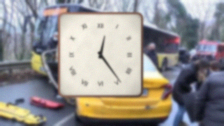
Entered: 12 h 24 min
